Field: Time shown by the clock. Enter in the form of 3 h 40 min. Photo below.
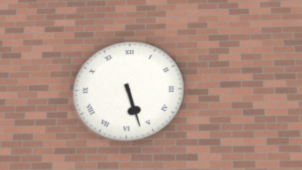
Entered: 5 h 27 min
